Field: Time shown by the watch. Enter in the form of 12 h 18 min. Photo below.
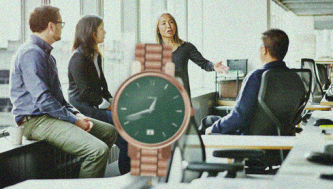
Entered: 12 h 42 min
